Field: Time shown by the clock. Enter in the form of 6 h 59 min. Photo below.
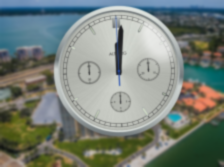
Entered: 12 h 01 min
